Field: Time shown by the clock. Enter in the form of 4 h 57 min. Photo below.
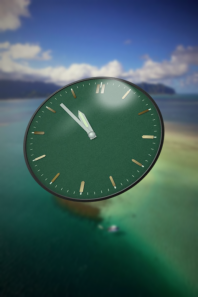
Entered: 10 h 52 min
